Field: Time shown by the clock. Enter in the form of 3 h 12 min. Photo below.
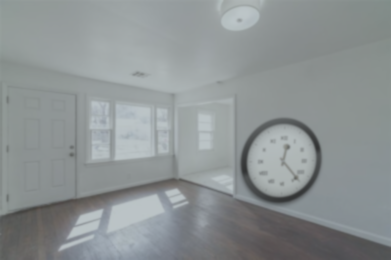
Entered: 12 h 23 min
